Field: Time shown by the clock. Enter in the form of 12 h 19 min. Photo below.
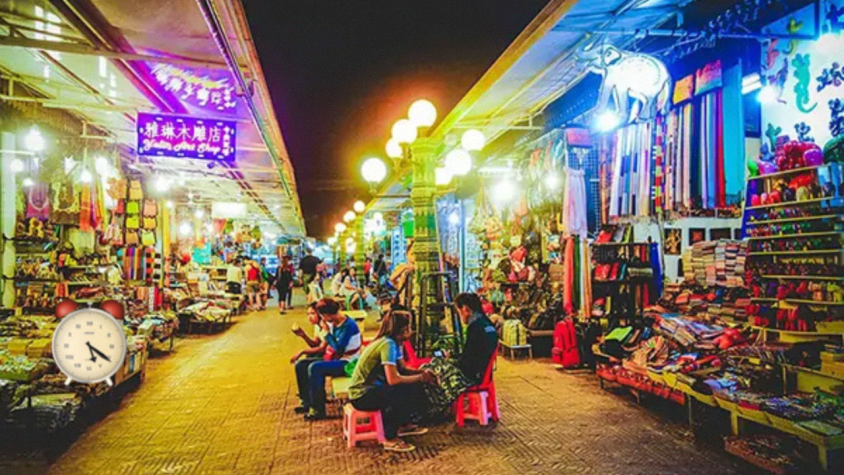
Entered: 5 h 21 min
